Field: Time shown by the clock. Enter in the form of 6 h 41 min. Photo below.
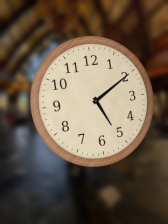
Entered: 5 h 10 min
